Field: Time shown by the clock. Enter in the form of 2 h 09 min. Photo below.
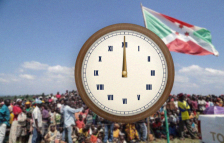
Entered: 12 h 00 min
